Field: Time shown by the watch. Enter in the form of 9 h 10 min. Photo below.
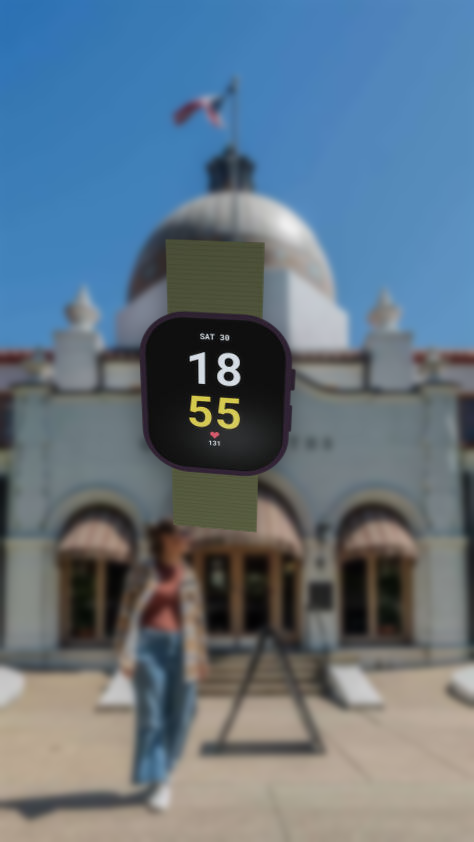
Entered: 18 h 55 min
